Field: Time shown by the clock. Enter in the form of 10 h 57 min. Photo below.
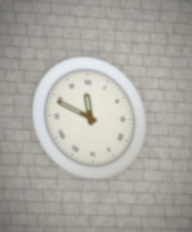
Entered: 11 h 49 min
